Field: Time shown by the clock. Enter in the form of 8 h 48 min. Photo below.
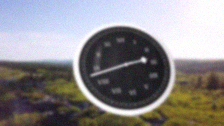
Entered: 2 h 43 min
